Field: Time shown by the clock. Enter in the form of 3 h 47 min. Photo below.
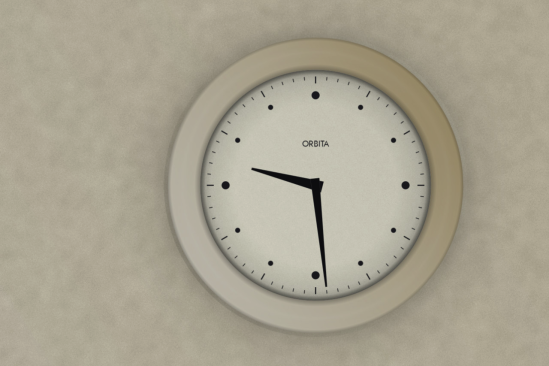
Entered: 9 h 29 min
